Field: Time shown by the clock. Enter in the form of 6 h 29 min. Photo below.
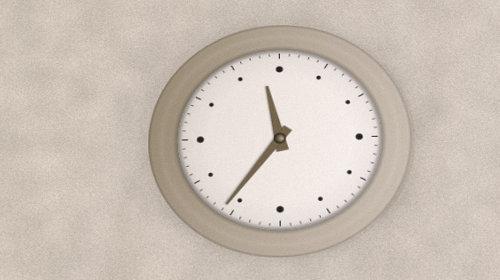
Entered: 11 h 36 min
